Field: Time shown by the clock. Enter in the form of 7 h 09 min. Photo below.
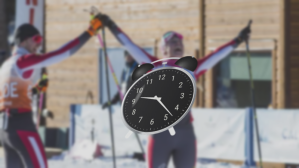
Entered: 9 h 23 min
